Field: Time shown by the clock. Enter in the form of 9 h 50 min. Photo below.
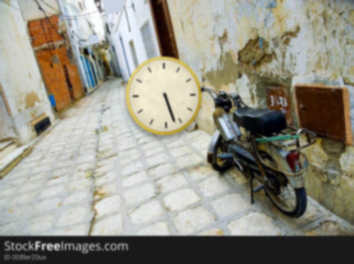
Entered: 5 h 27 min
